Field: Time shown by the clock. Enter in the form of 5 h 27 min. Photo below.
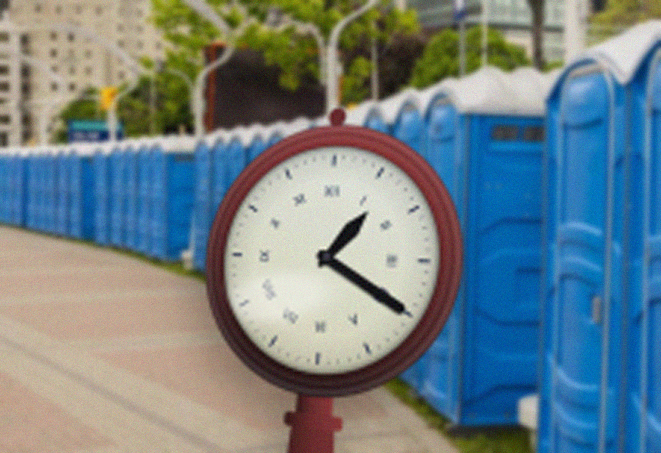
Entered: 1 h 20 min
